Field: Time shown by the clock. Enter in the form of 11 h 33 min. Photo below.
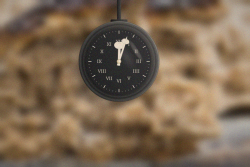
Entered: 12 h 03 min
